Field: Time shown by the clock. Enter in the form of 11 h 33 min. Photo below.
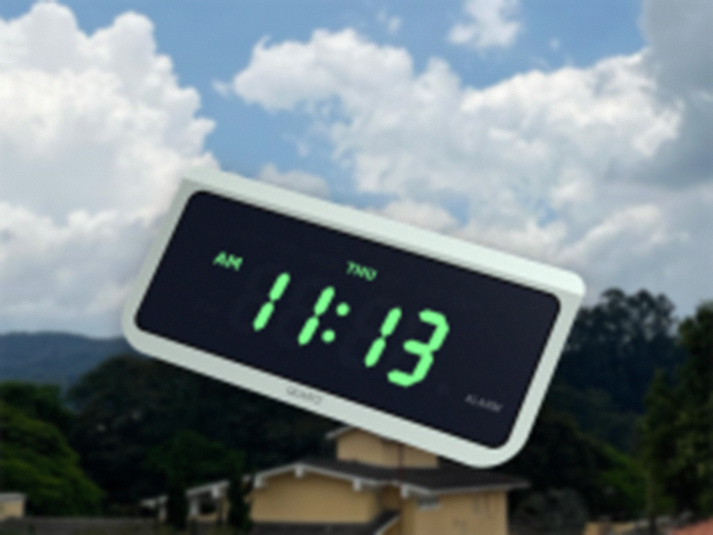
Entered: 11 h 13 min
